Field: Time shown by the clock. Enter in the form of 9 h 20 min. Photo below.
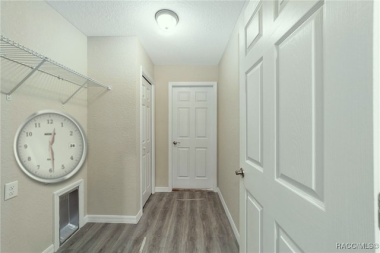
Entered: 12 h 29 min
